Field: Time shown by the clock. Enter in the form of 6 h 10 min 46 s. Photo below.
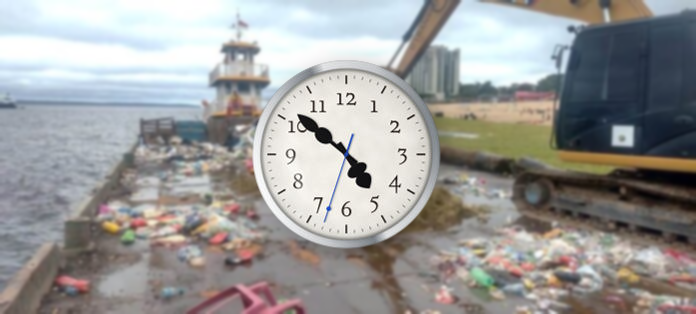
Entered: 4 h 51 min 33 s
